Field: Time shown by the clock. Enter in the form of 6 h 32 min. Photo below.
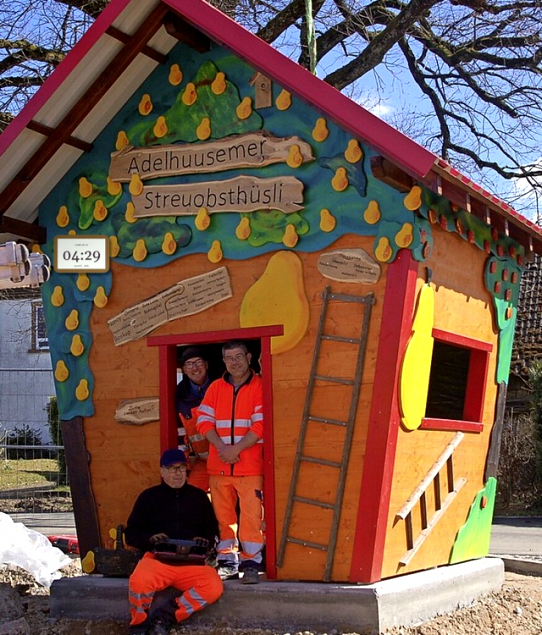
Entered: 4 h 29 min
